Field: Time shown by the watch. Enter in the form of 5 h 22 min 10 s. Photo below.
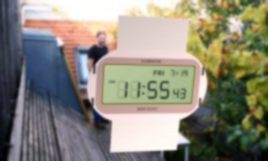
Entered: 11 h 55 min 43 s
